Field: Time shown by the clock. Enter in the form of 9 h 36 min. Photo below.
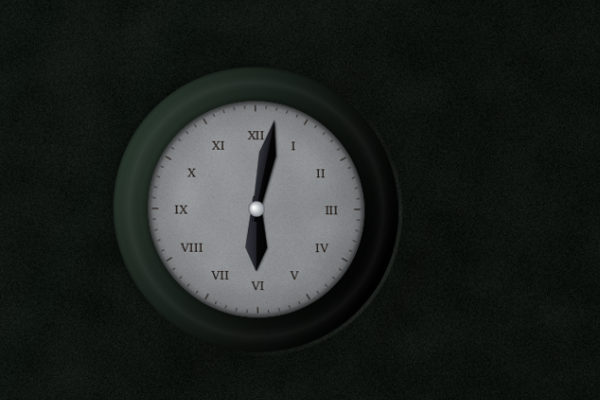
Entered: 6 h 02 min
